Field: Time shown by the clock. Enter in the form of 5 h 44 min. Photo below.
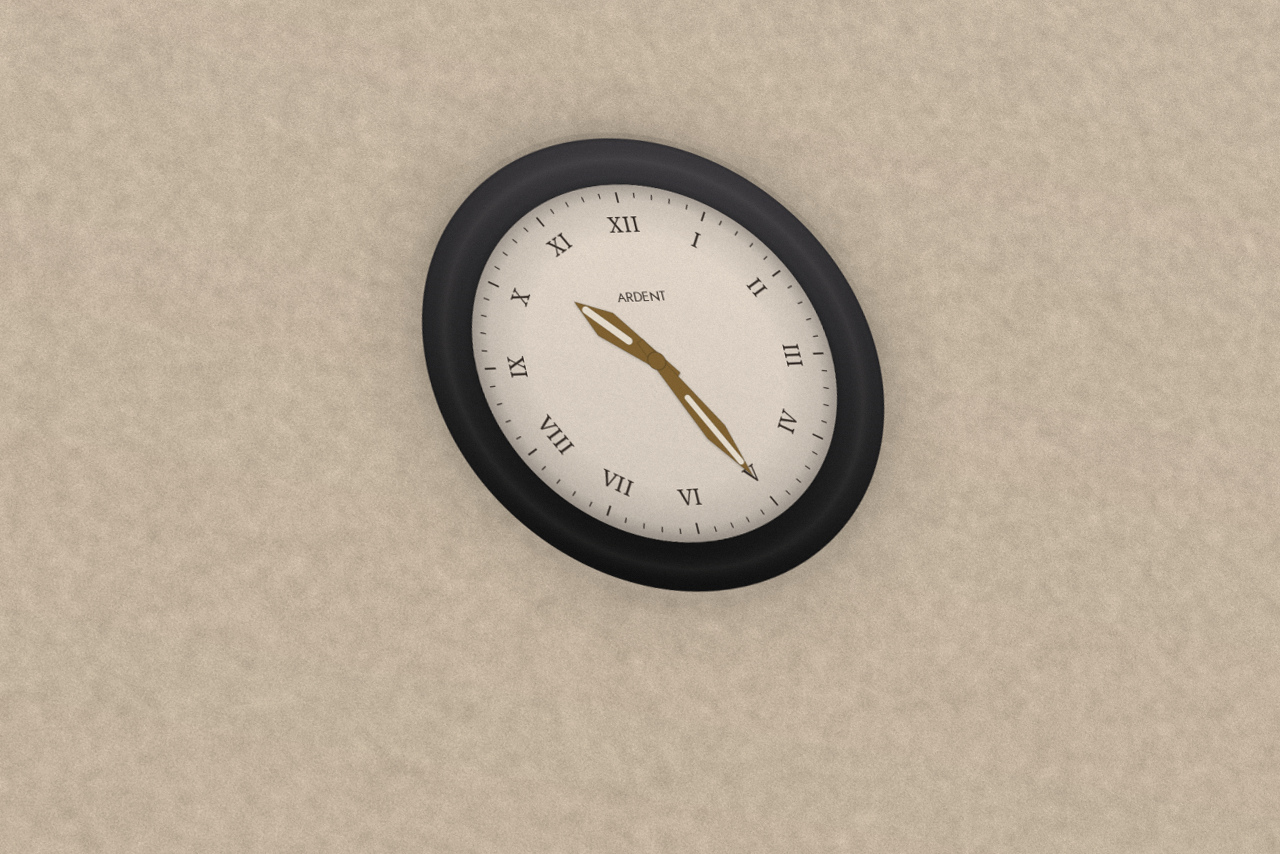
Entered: 10 h 25 min
